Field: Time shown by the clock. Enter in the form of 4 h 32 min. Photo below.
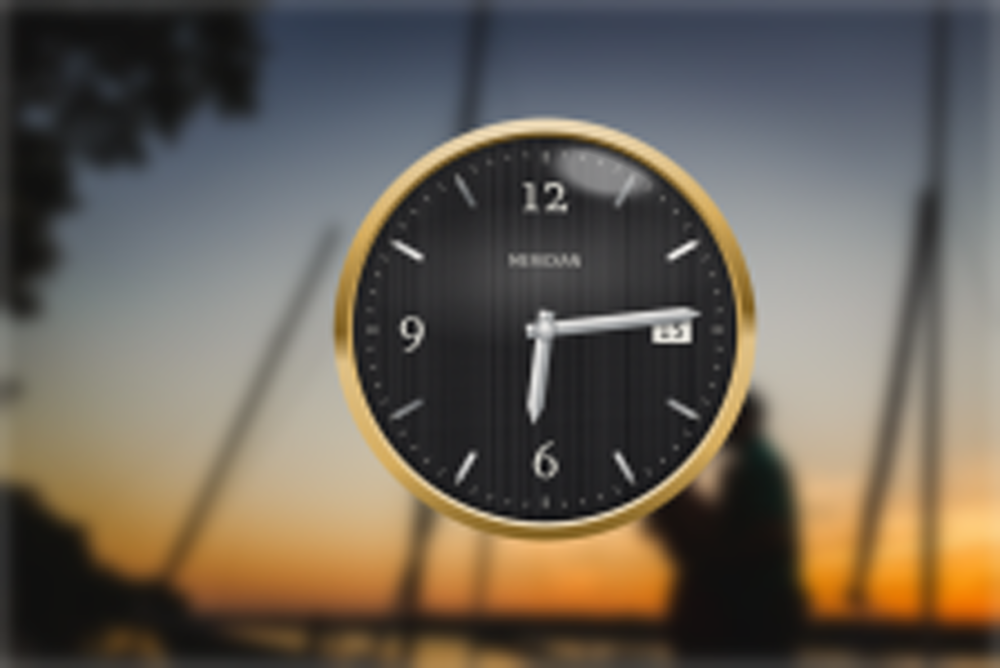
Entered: 6 h 14 min
